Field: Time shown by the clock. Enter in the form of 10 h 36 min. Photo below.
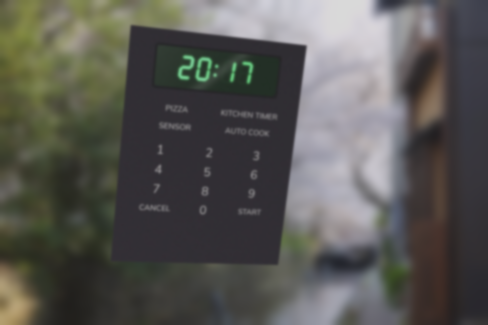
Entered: 20 h 17 min
